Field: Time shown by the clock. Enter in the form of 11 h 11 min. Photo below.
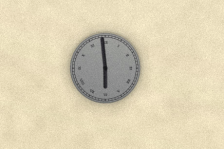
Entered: 5 h 59 min
